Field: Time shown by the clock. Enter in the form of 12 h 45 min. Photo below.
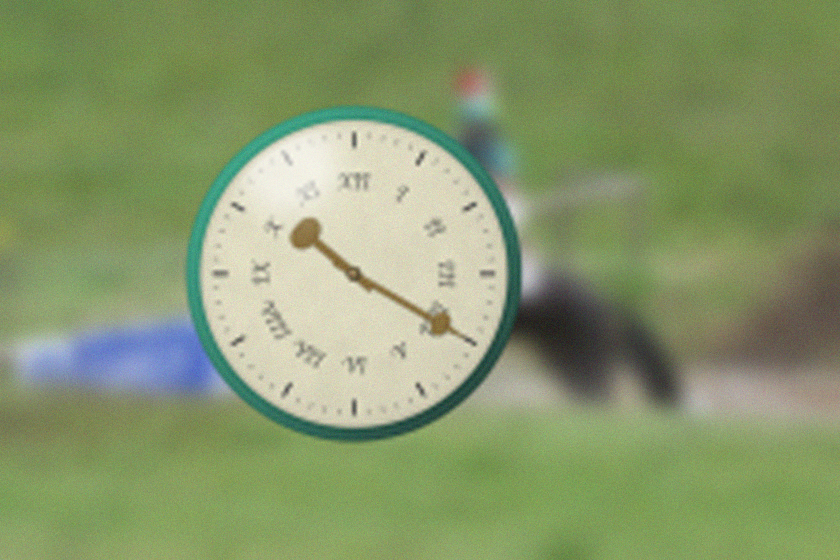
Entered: 10 h 20 min
